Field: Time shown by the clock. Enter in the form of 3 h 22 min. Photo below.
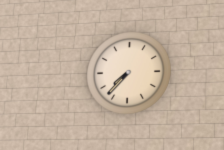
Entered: 7 h 37 min
